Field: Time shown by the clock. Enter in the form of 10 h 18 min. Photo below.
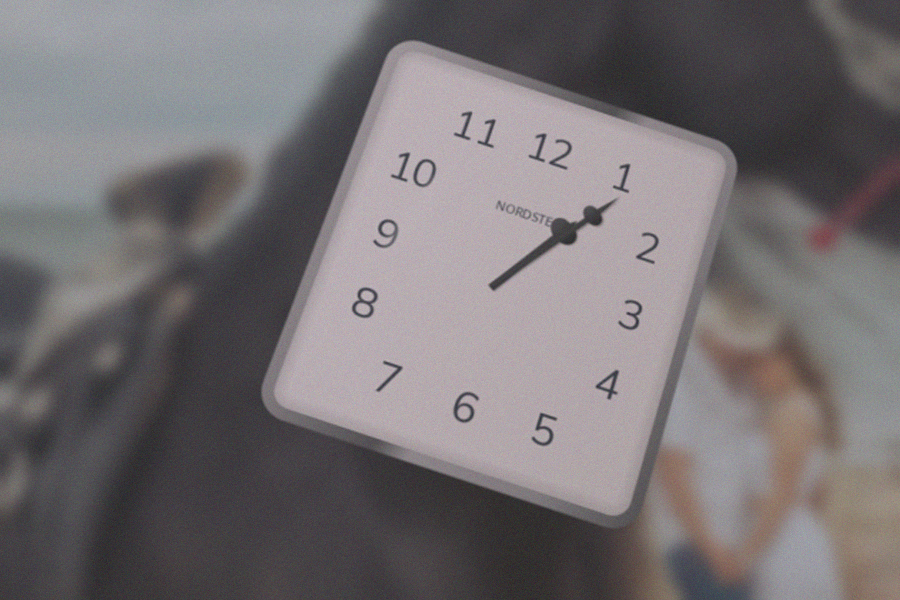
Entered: 1 h 06 min
